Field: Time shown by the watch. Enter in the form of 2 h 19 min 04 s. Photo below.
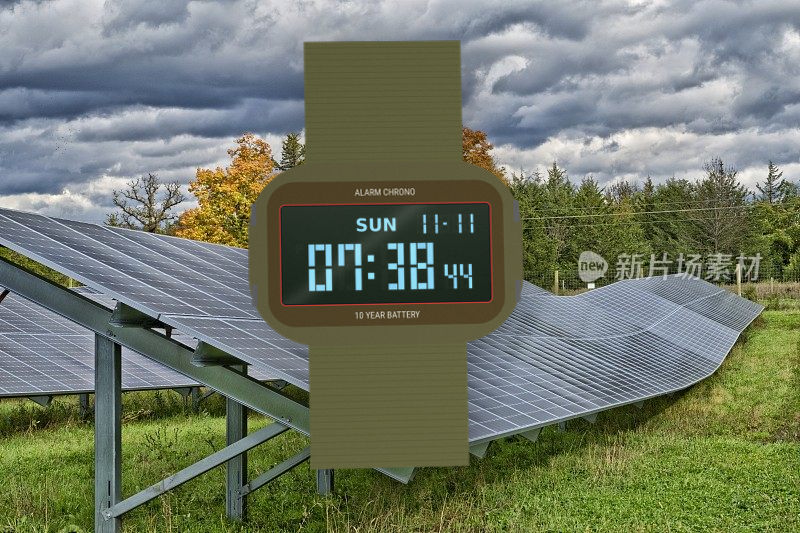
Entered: 7 h 38 min 44 s
